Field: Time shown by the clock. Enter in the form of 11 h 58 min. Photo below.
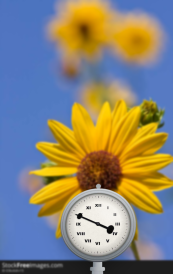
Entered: 3 h 49 min
